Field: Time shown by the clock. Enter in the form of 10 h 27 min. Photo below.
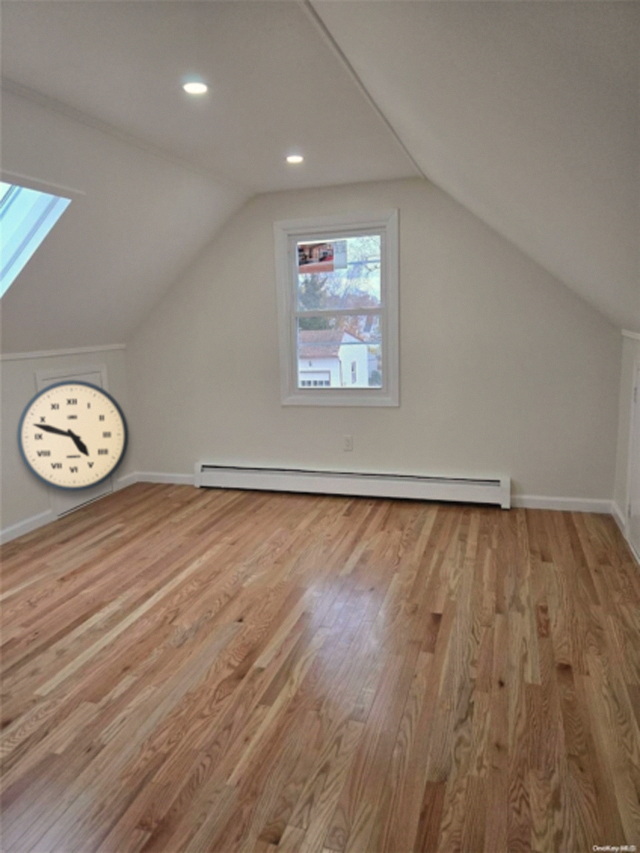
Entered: 4 h 48 min
